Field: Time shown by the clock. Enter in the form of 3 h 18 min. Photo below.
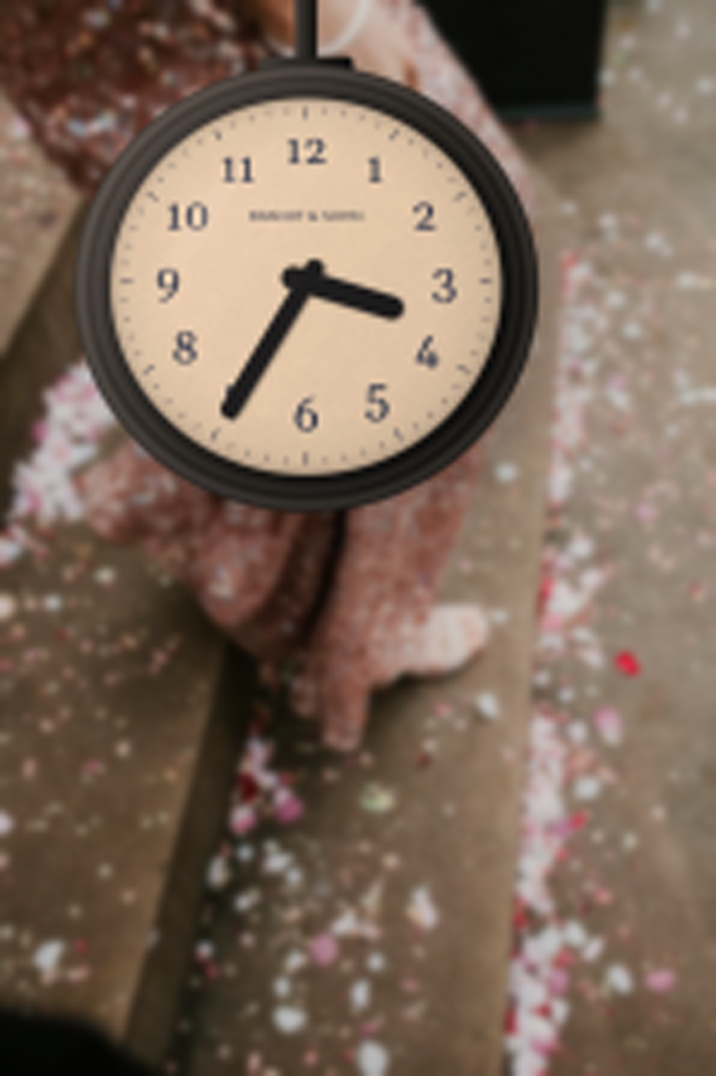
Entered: 3 h 35 min
